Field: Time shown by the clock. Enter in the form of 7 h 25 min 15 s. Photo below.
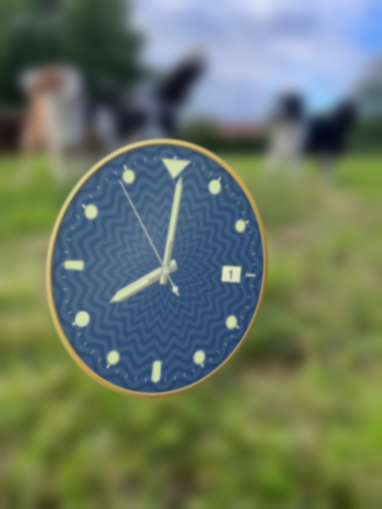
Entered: 8 h 00 min 54 s
